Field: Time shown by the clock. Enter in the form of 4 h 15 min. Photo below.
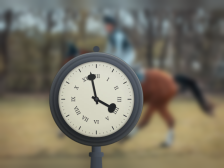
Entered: 3 h 58 min
